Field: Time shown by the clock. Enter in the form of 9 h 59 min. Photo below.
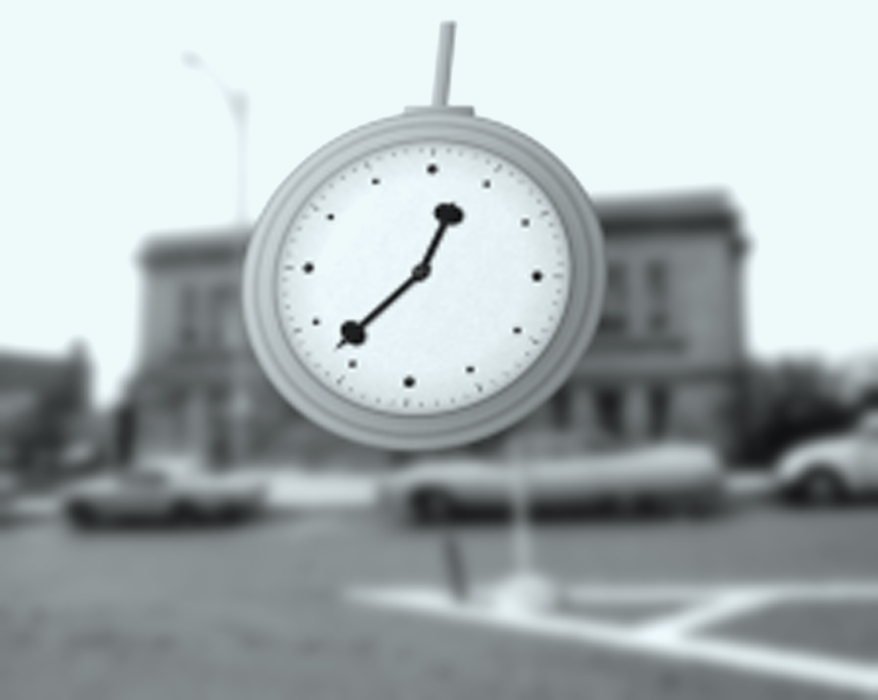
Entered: 12 h 37 min
